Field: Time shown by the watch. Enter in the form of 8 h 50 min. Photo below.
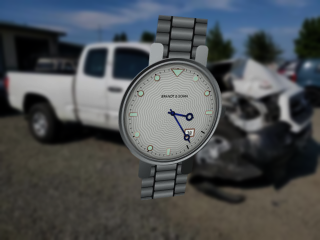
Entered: 3 h 24 min
